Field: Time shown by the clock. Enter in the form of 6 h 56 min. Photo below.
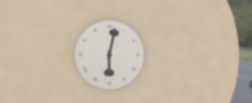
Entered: 6 h 02 min
